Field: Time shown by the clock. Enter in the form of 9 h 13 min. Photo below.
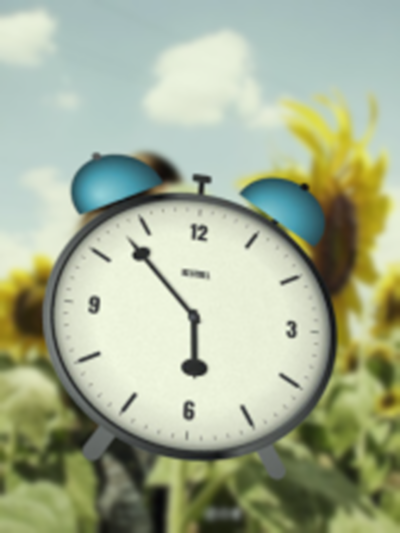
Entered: 5 h 53 min
